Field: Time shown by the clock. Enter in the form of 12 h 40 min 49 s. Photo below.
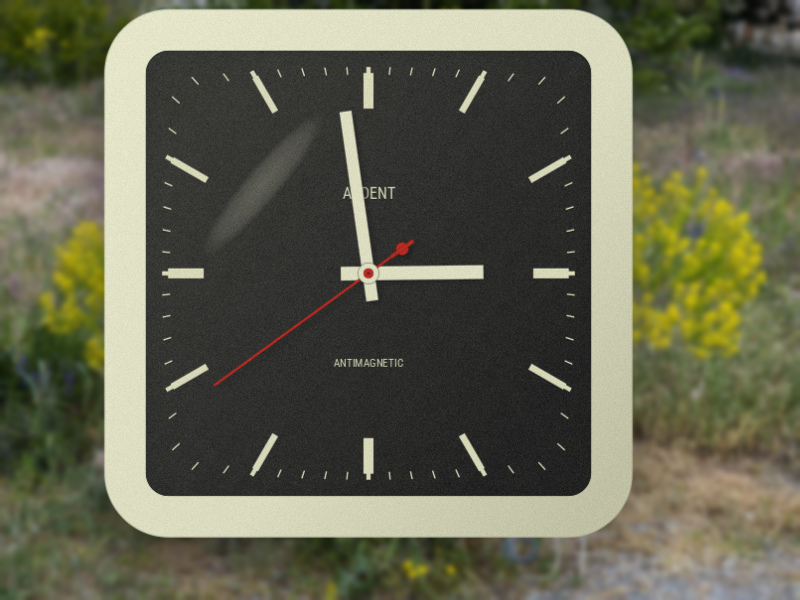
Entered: 2 h 58 min 39 s
